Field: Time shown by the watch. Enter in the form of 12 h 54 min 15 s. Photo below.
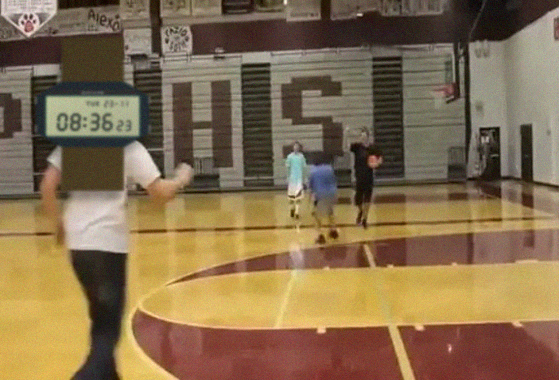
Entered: 8 h 36 min 23 s
